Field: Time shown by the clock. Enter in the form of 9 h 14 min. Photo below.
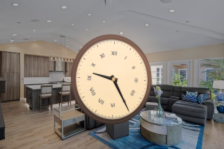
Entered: 9 h 25 min
